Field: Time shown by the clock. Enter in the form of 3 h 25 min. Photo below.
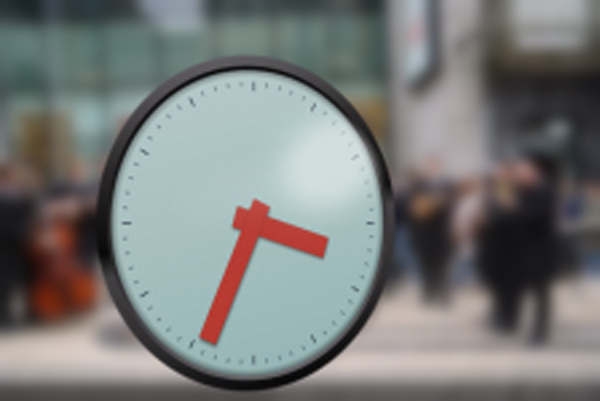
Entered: 3 h 34 min
